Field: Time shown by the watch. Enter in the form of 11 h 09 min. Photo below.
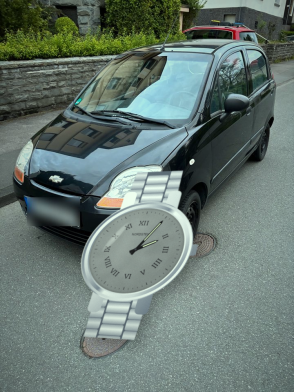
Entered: 2 h 05 min
